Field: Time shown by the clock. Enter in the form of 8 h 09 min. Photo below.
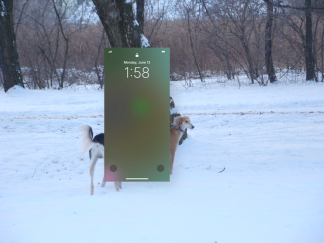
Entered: 1 h 58 min
